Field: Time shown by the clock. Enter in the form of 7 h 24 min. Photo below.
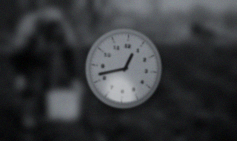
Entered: 12 h 42 min
